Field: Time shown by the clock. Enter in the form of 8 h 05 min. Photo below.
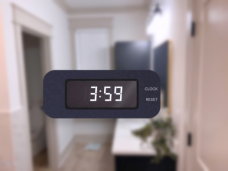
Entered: 3 h 59 min
